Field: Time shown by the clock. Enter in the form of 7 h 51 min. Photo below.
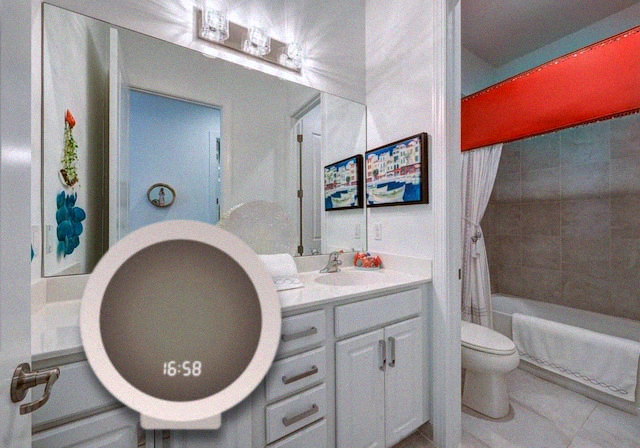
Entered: 16 h 58 min
